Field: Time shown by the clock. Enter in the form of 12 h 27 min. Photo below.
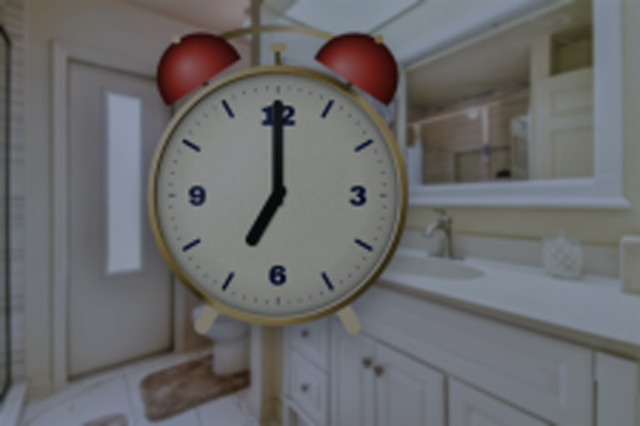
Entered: 7 h 00 min
